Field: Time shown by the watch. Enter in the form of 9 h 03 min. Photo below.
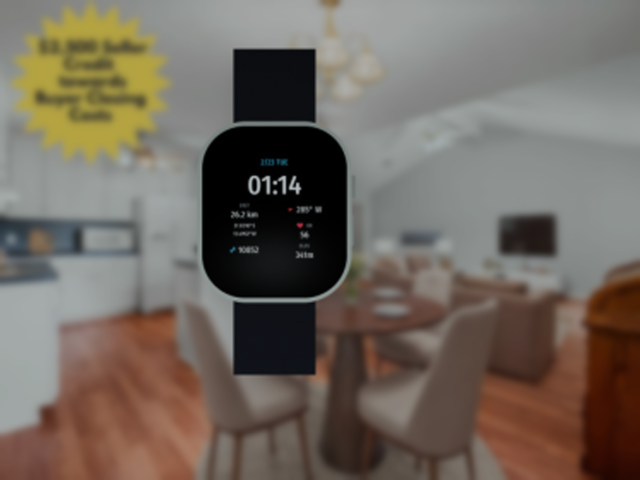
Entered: 1 h 14 min
